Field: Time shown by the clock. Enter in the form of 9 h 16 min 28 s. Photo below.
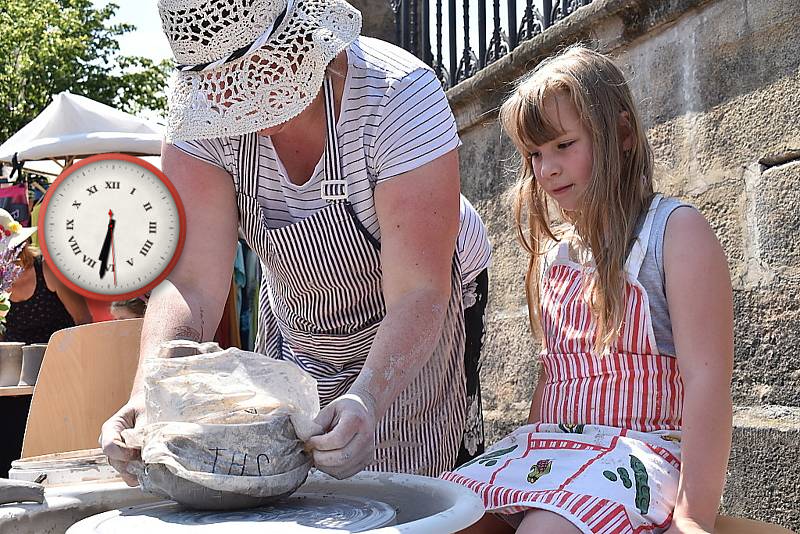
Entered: 6 h 31 min 29 s
